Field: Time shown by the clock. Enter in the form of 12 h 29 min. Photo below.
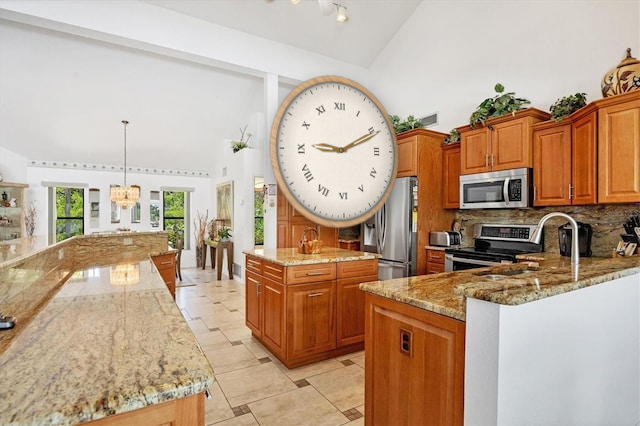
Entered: 9 h 11 min
